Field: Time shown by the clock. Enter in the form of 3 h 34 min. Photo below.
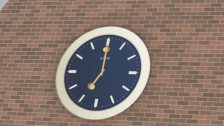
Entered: 7 h 00 min
